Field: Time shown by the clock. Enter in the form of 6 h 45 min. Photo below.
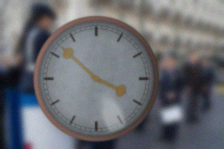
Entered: 3 h 52 min
